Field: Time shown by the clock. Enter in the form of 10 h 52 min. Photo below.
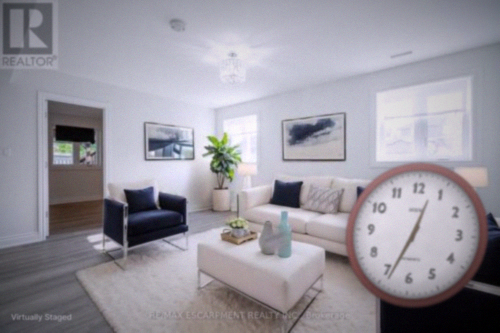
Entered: 12 h 34 min
